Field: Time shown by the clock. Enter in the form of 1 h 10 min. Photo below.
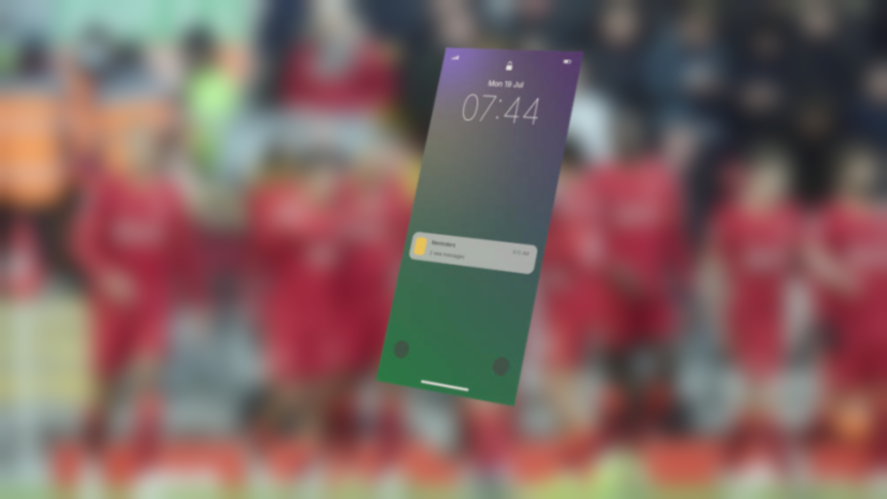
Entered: 7 h 44 min
